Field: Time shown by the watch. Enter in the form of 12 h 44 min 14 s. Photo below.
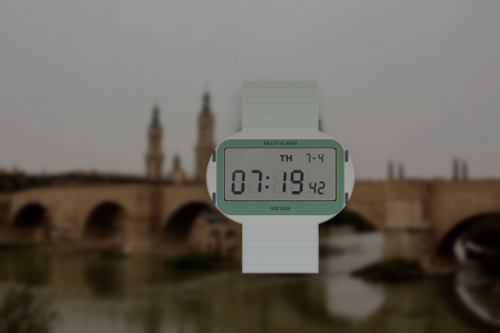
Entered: 7 h 19 min 42 s
